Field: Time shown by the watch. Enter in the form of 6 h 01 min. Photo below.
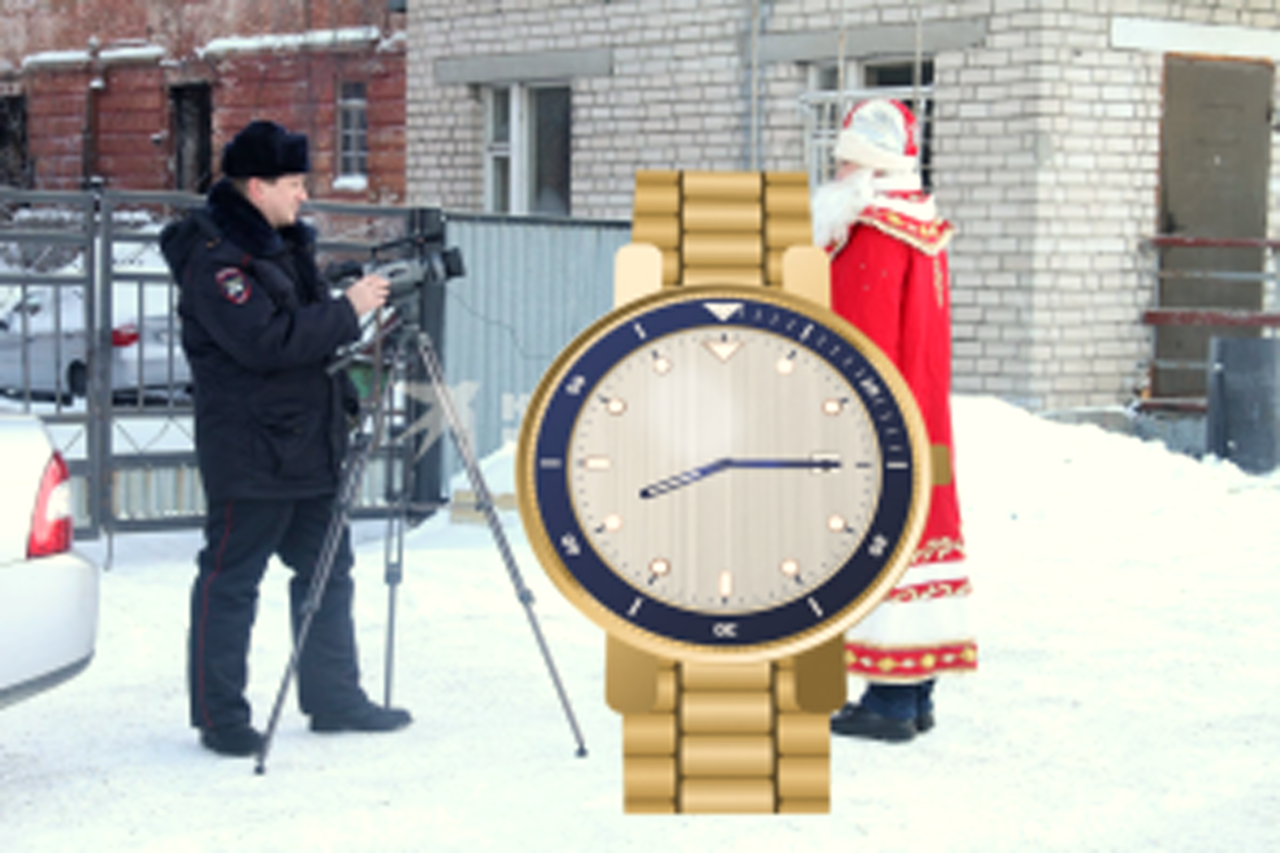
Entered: 8 h 15 min
